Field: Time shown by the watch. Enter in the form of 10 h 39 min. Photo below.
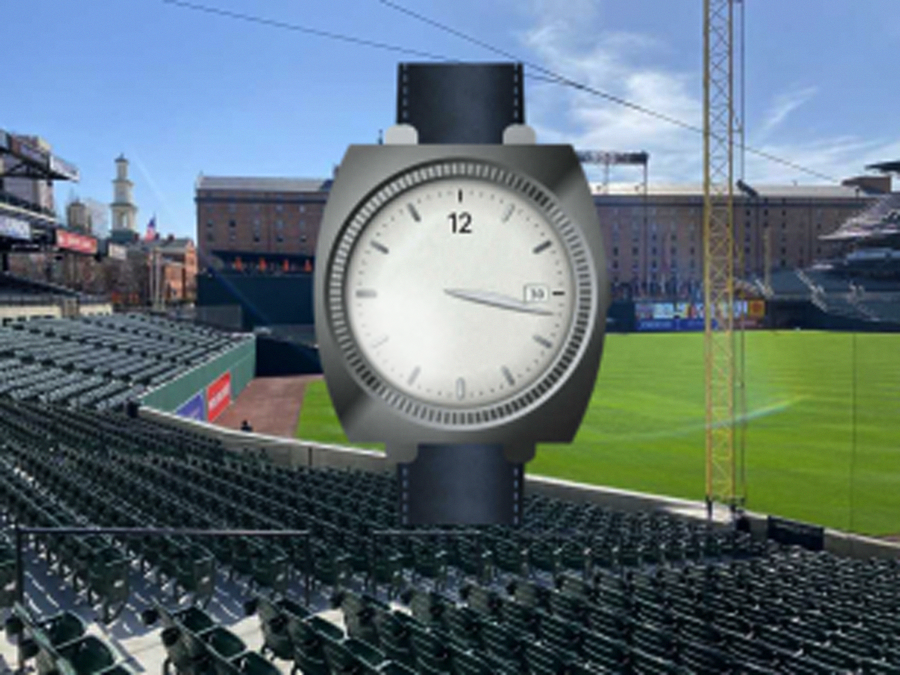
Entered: 3 h 17 min
